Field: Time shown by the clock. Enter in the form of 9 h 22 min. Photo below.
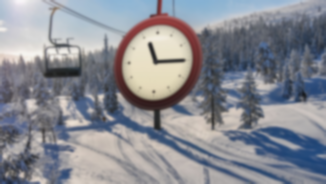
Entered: 11 h 15 min
